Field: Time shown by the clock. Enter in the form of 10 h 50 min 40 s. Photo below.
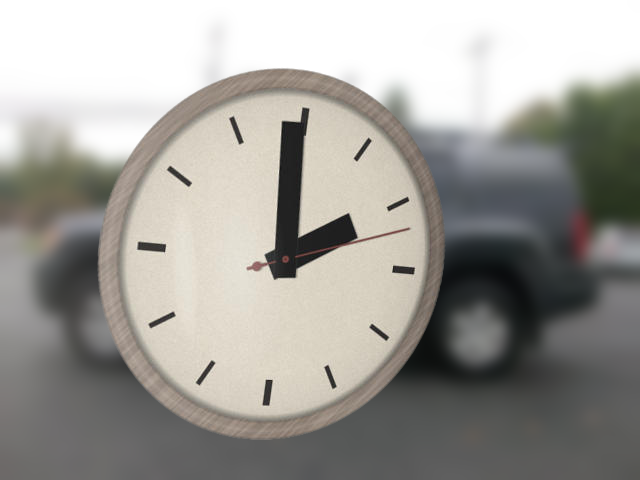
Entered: 1 h 59 min 12 s
